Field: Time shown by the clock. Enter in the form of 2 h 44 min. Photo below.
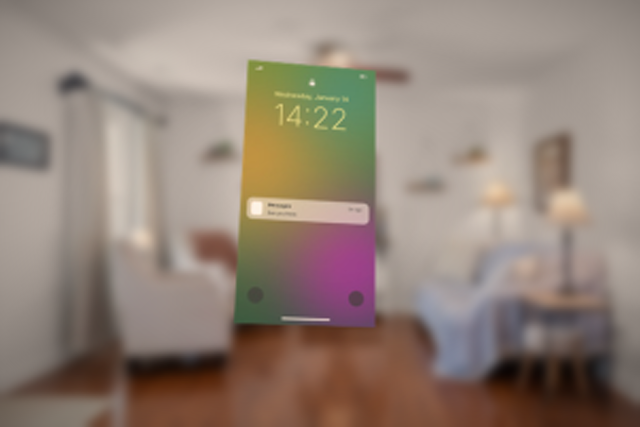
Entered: 14 h 22 min
